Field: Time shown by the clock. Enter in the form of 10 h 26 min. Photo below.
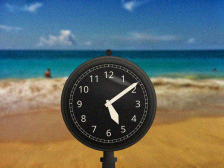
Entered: 5 h 09 min
